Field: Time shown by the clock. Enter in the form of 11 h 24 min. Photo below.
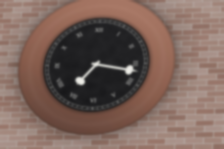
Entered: 7 h 17 min
